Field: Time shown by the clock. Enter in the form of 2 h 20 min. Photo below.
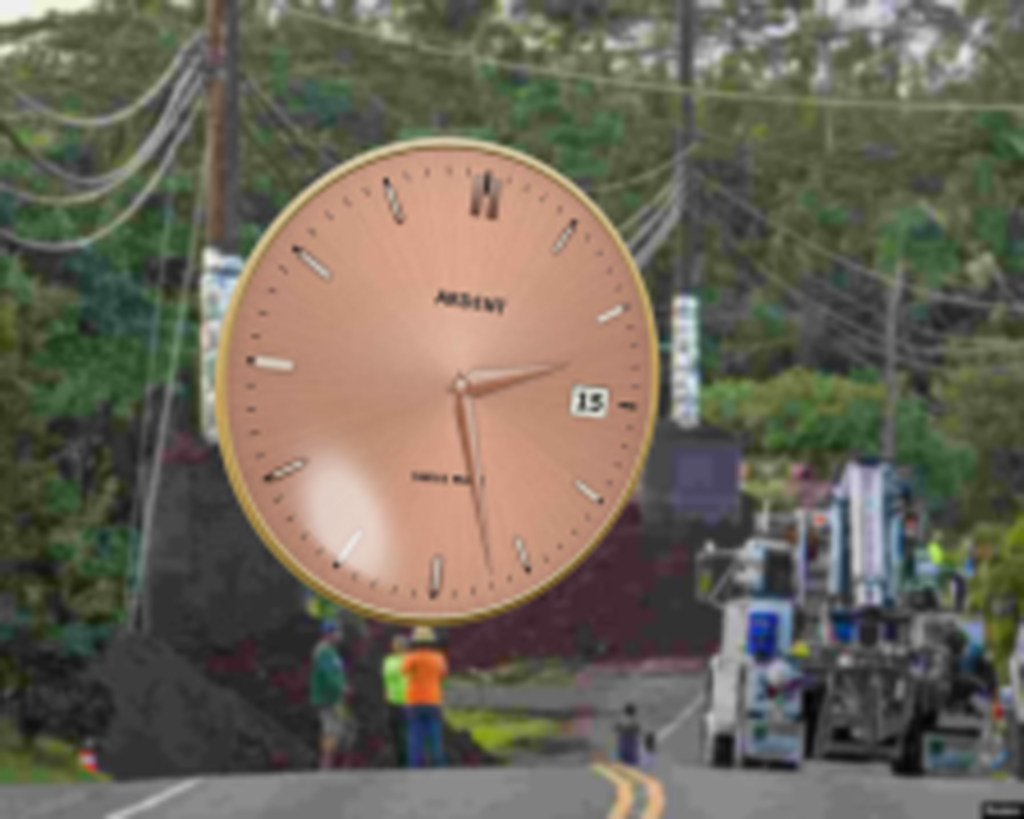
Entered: 2 h 27 min
